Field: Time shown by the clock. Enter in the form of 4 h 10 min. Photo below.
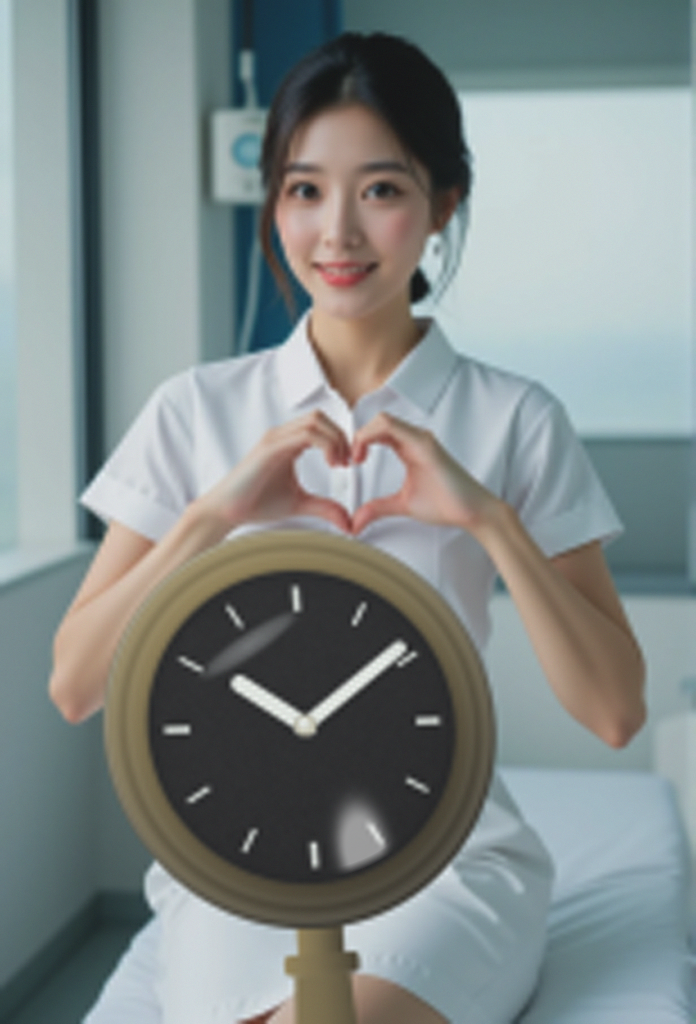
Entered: 10 h 09 min
